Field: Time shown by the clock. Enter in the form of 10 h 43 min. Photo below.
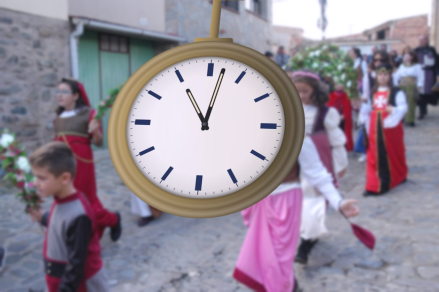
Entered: 11 h 02 min
